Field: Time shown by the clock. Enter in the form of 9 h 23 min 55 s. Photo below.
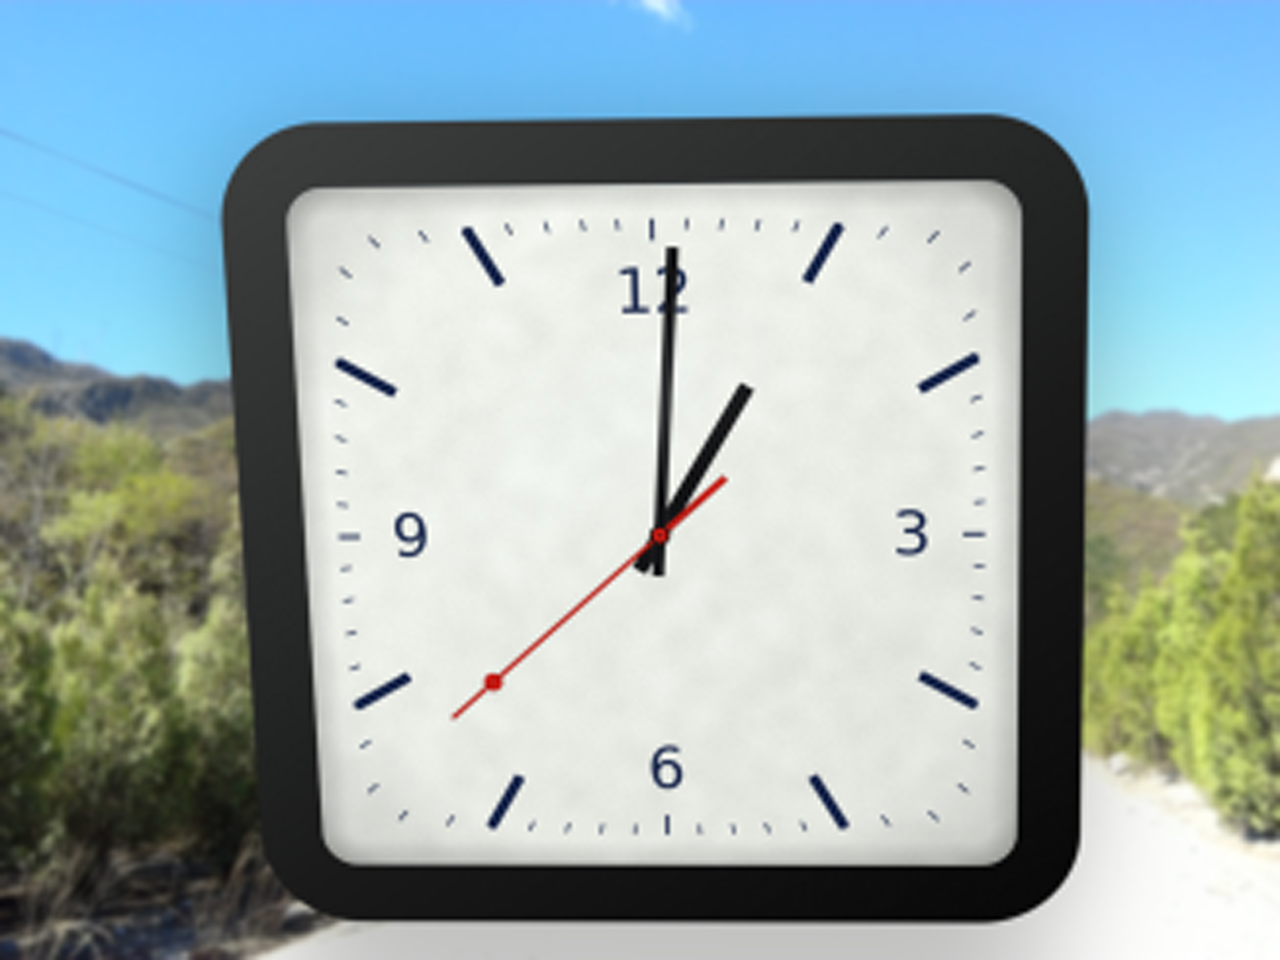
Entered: 1 h 00 min 38 s
